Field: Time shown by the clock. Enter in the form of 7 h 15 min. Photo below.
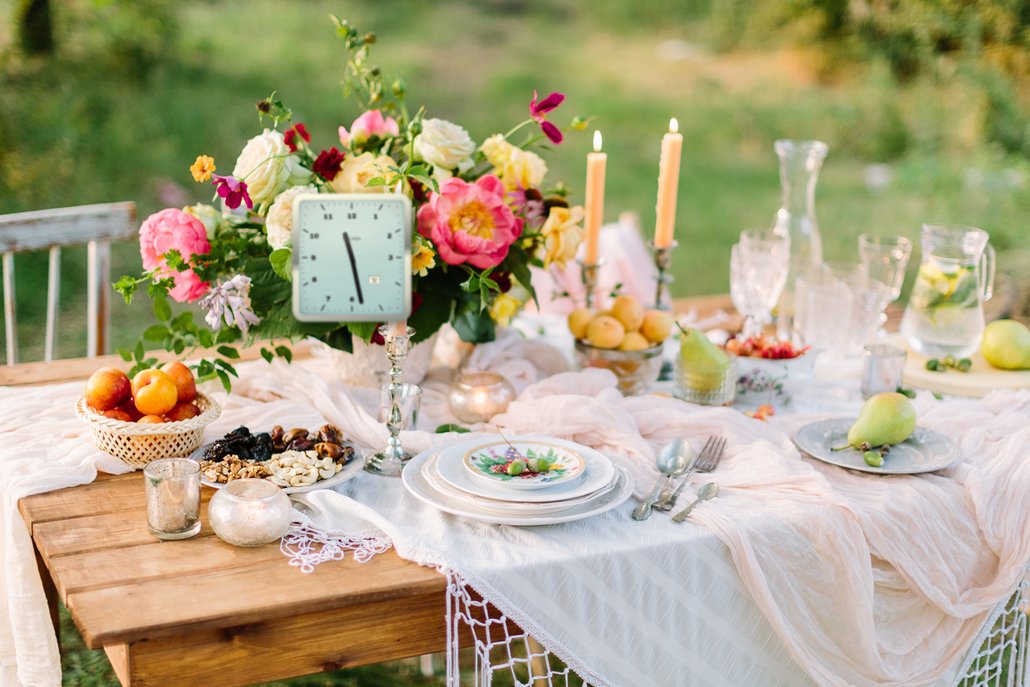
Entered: 11 h 28 min
